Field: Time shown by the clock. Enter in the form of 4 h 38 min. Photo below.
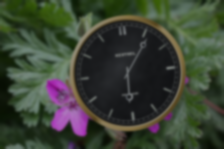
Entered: 6 h 06 min
